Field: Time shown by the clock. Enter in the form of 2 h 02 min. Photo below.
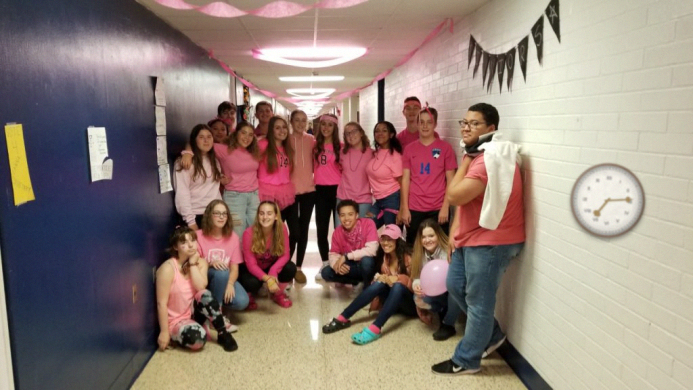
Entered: 7 h 14 min
